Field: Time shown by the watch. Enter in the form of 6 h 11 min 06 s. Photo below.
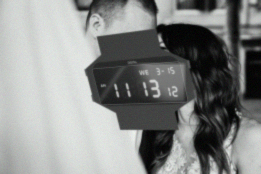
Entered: 11 h 13 min 12 s
